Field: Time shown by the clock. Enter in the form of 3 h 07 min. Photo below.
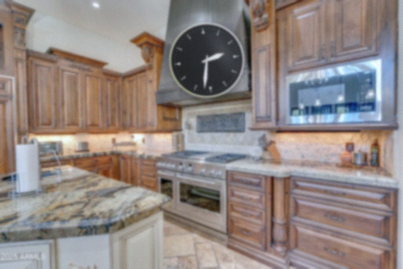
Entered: 2 h 32 min
